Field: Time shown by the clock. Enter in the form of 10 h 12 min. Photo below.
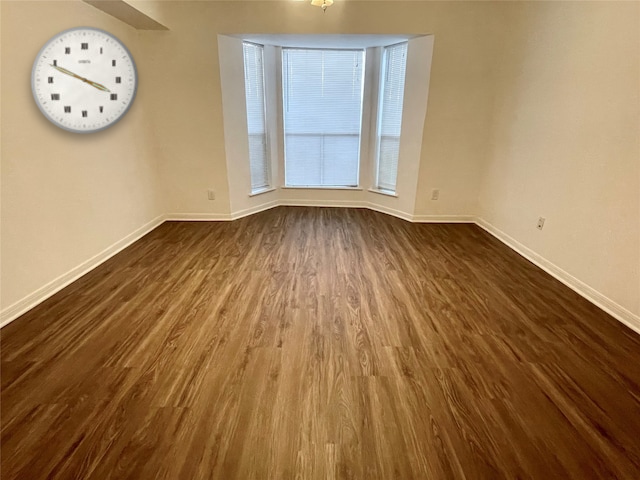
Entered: 3 h 49 min
